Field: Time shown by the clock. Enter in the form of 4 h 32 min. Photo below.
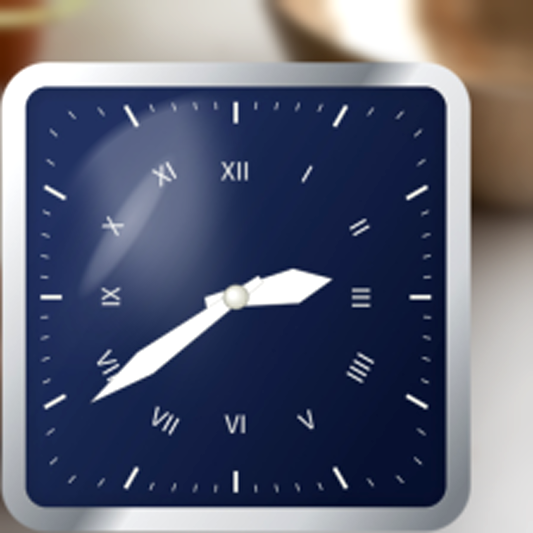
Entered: 2 h 39 min
